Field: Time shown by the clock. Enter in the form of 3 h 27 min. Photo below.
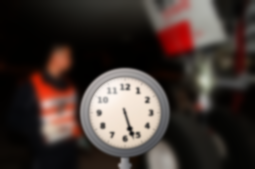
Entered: 5 h 27 min
